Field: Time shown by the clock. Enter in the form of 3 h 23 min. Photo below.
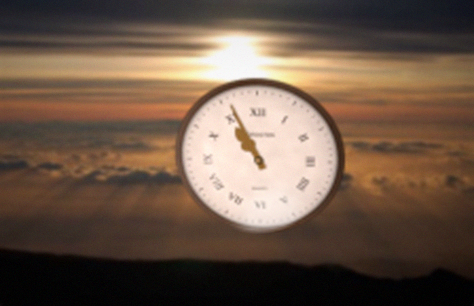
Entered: 10 h 56 min
